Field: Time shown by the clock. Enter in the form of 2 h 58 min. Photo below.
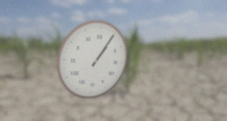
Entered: 1 h 05 min
